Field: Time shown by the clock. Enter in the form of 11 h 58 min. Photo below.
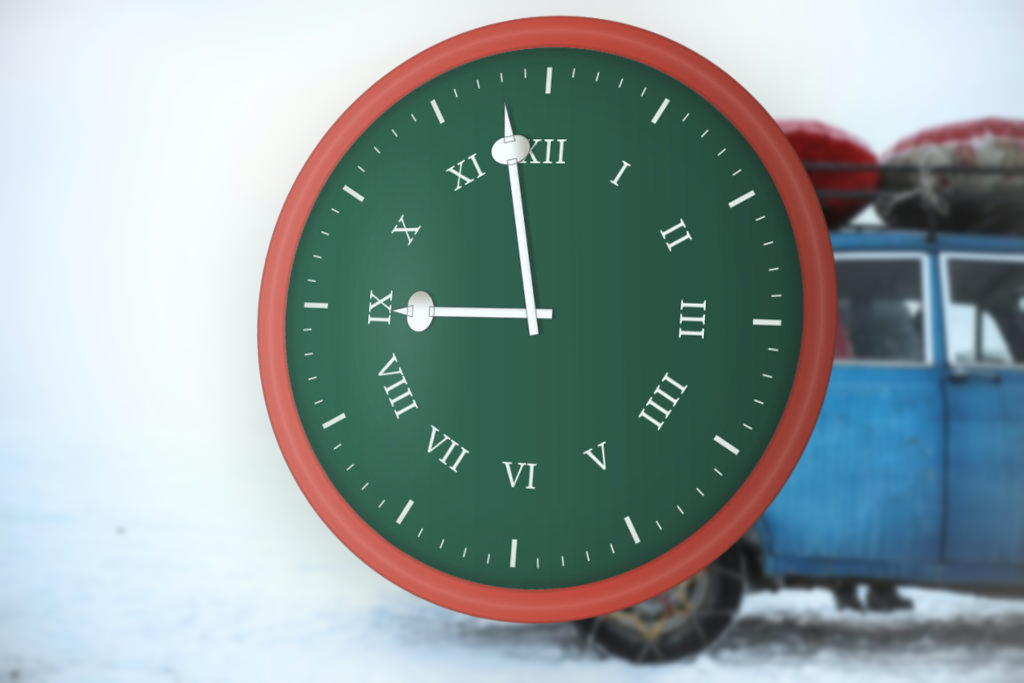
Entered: 8 h 58 min
